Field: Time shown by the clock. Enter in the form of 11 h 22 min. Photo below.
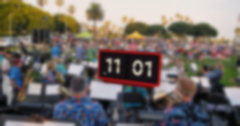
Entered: 11 h 01 min
